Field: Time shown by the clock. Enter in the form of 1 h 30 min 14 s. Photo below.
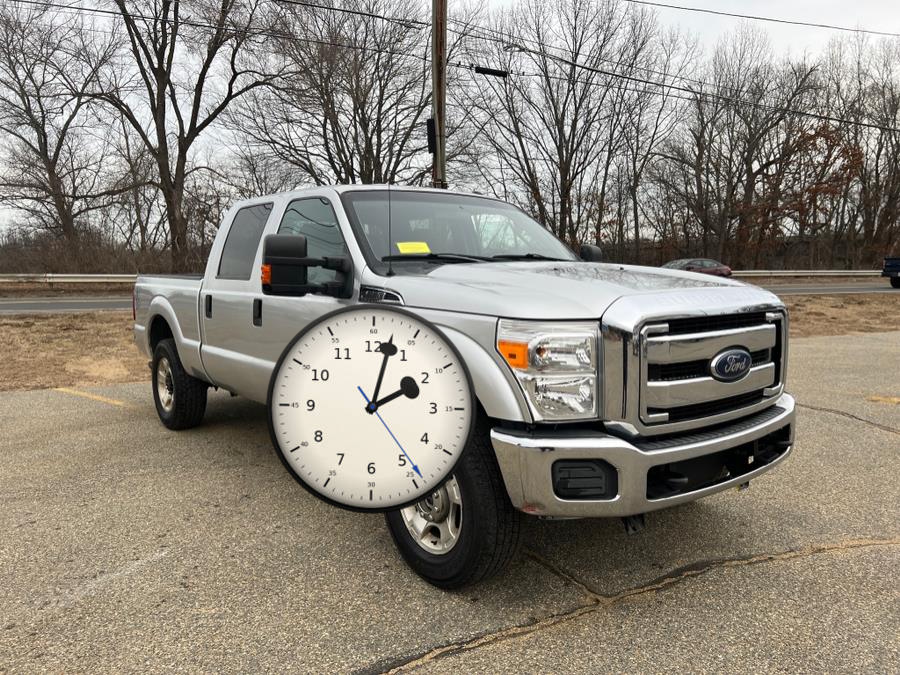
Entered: 2 h 02 min 24 s
